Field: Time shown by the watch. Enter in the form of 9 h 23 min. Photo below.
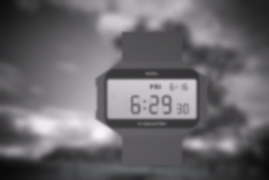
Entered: 6 h 29 min
